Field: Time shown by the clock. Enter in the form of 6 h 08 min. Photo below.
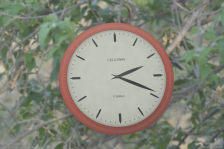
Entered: 2 h 19 min
